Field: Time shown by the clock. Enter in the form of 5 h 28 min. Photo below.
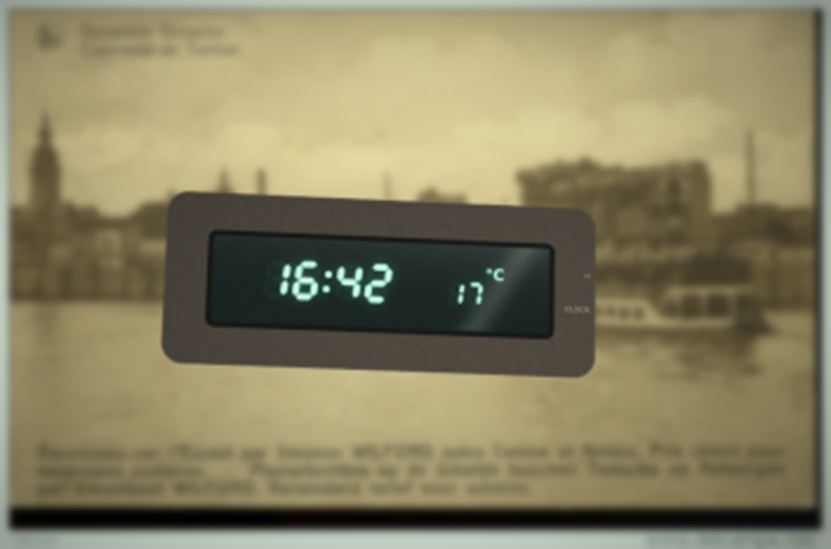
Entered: 16 h 42 min
